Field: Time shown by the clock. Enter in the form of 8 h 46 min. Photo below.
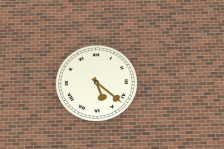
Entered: 5 h 22 min
